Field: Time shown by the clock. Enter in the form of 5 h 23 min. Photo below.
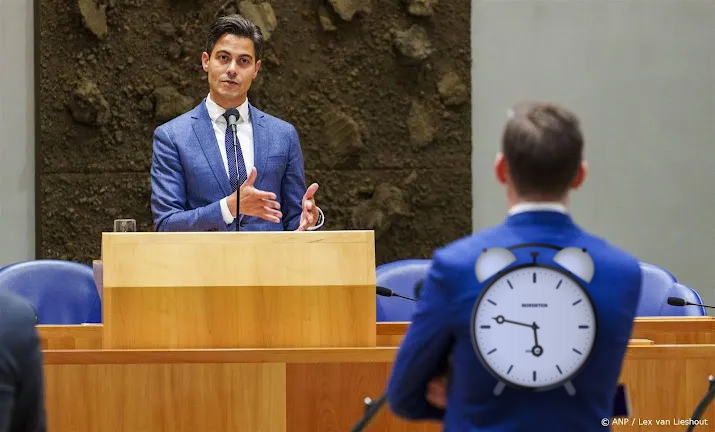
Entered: 5 h 47 min
